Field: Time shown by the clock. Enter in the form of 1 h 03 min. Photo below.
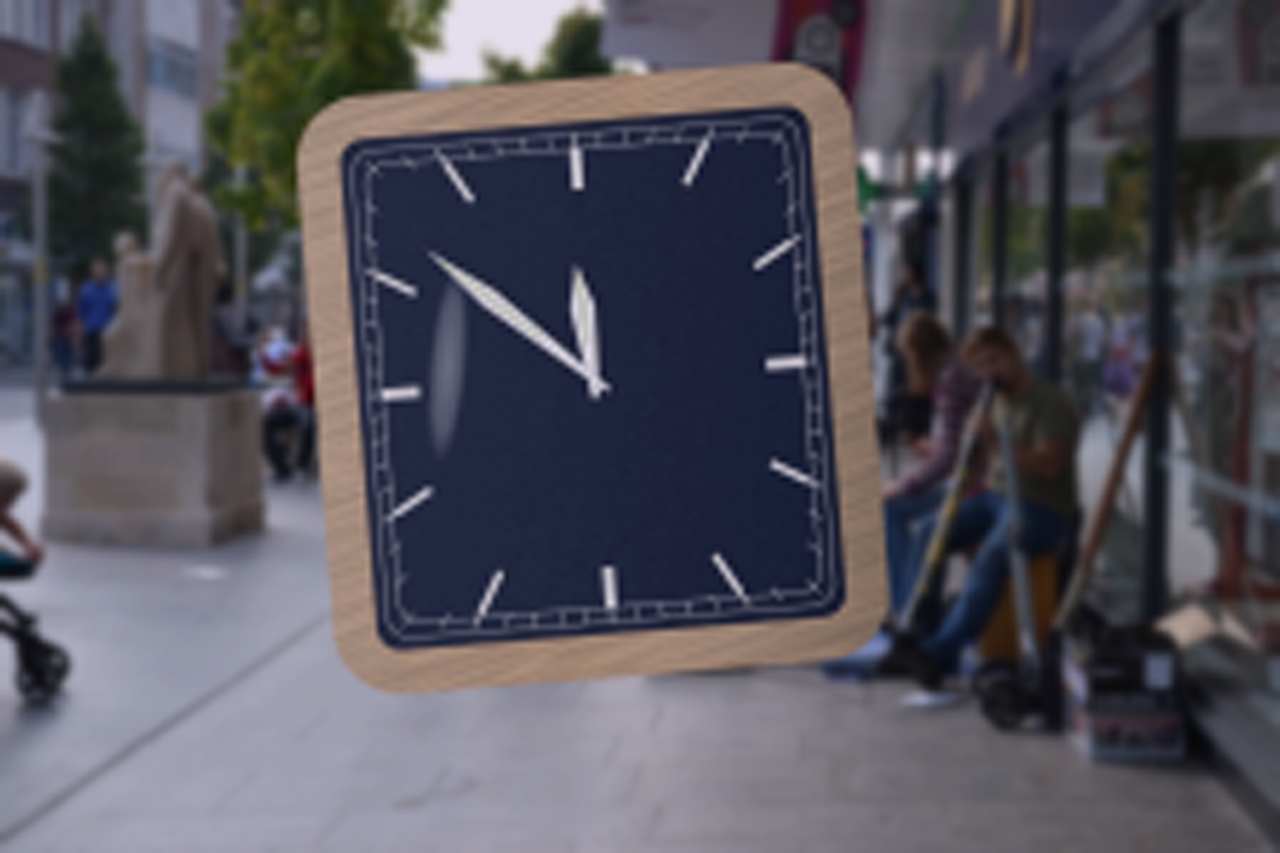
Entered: 11 h 52 min
